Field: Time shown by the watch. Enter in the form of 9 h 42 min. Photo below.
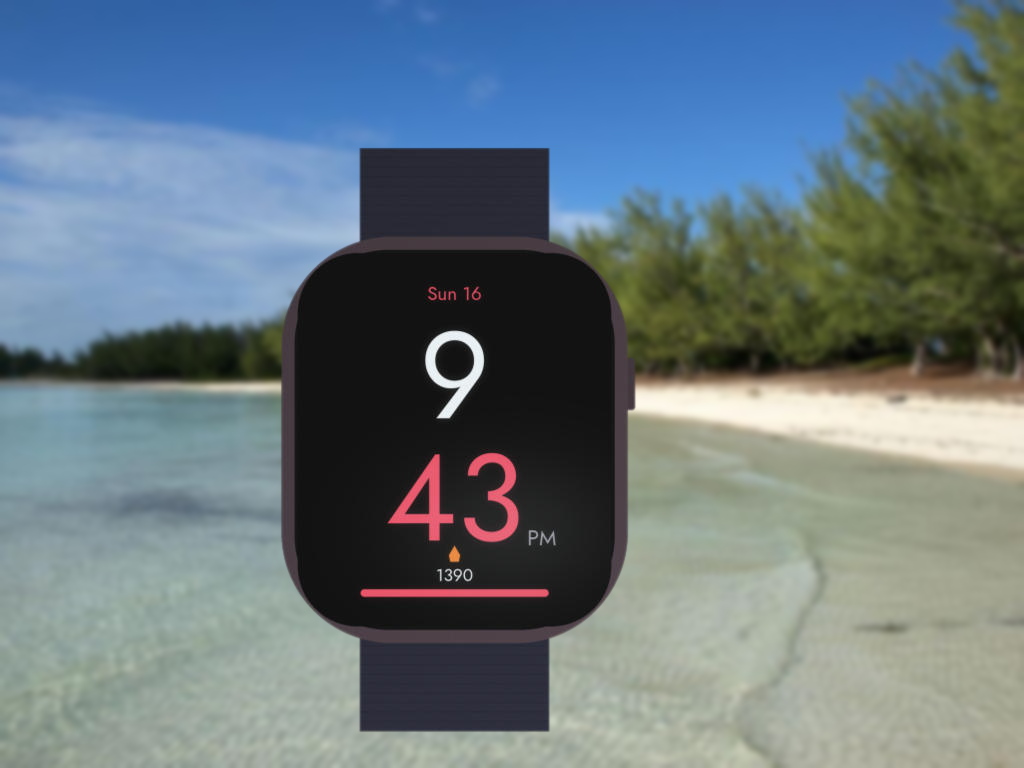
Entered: 9 h 43 min
